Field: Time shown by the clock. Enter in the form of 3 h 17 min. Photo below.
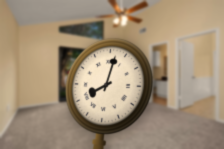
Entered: 8 h 02 min
